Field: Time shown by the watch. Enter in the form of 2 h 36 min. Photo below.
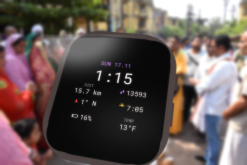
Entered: 1 h 15 min
